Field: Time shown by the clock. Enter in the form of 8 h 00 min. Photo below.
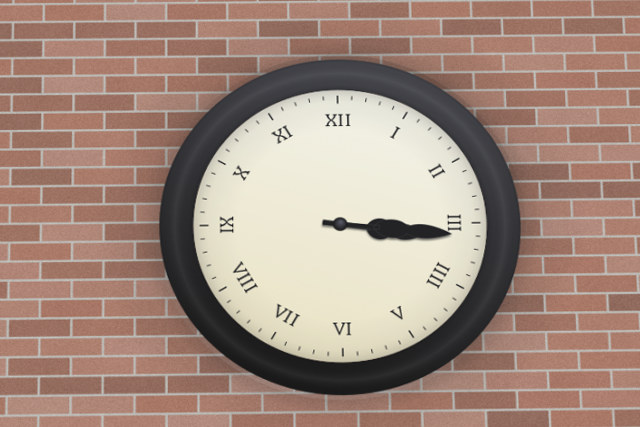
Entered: 3 h 16 min
